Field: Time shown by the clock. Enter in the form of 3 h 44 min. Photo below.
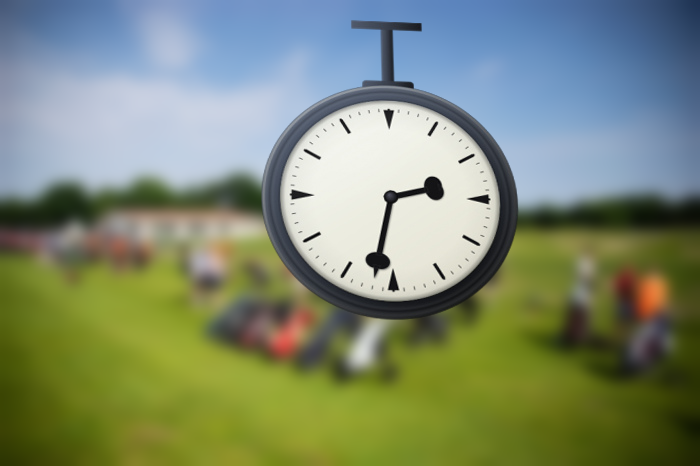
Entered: 2 h 32 min
